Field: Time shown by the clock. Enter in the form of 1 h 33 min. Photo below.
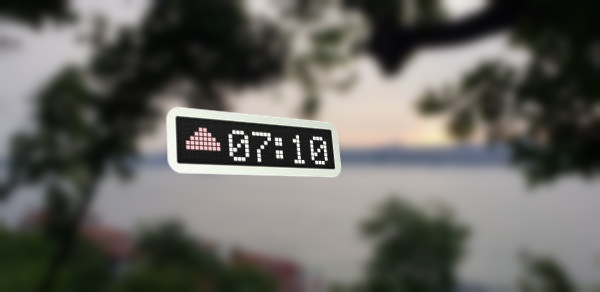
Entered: 7 h 10 min
